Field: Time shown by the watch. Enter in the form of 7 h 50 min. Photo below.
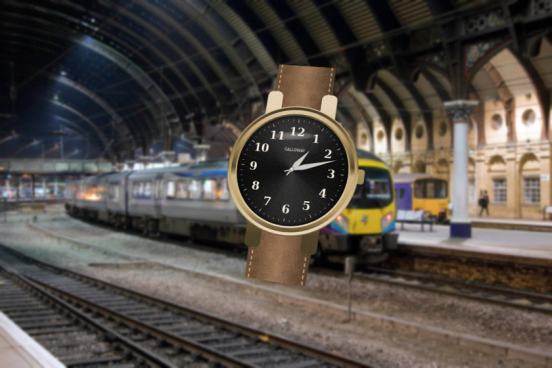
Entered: 1 h 12 min
